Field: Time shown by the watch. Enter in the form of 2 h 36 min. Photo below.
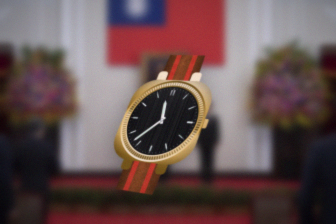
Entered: 11 h 37 min
